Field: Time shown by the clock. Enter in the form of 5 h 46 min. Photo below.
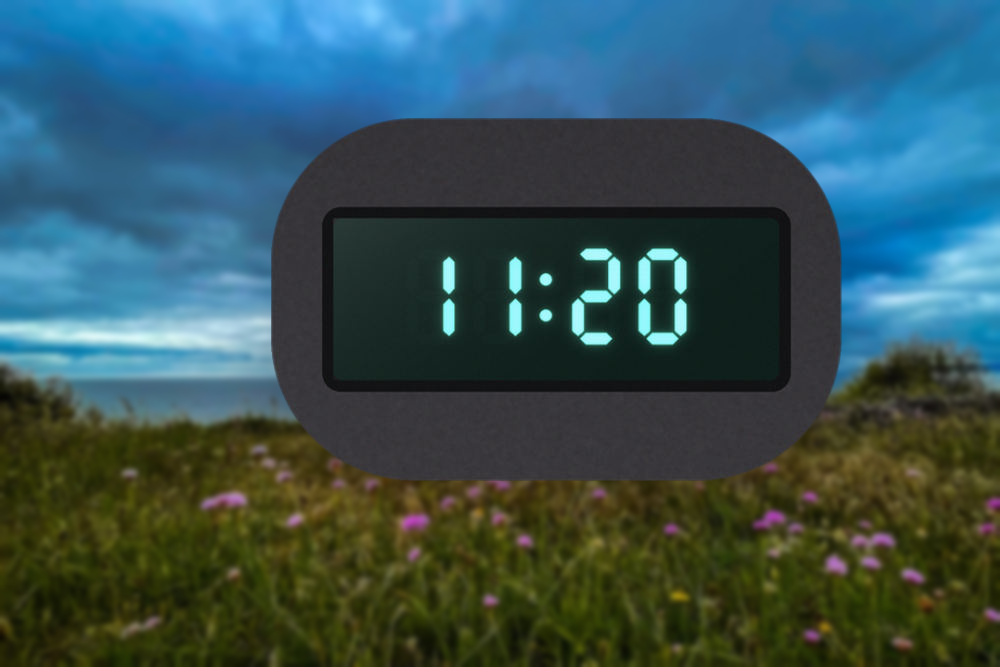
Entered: 11 h 20 min
